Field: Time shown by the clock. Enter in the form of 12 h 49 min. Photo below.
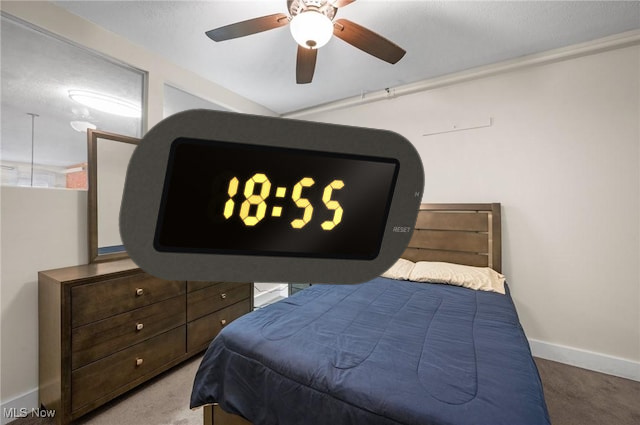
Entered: 18 h 55 min
